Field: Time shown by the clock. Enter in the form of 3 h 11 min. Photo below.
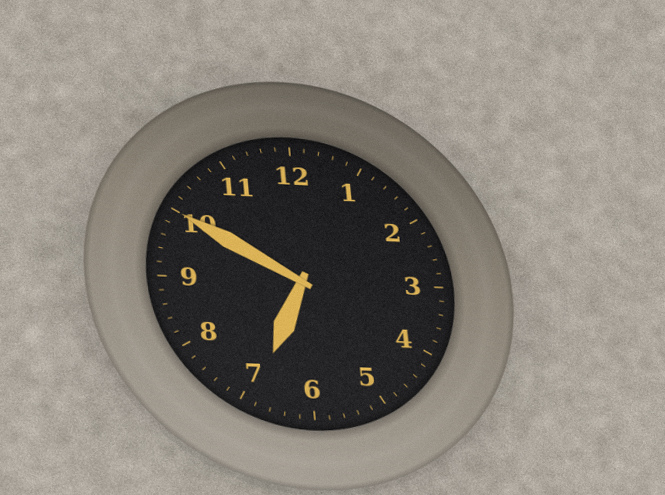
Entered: 6 h 50 min
